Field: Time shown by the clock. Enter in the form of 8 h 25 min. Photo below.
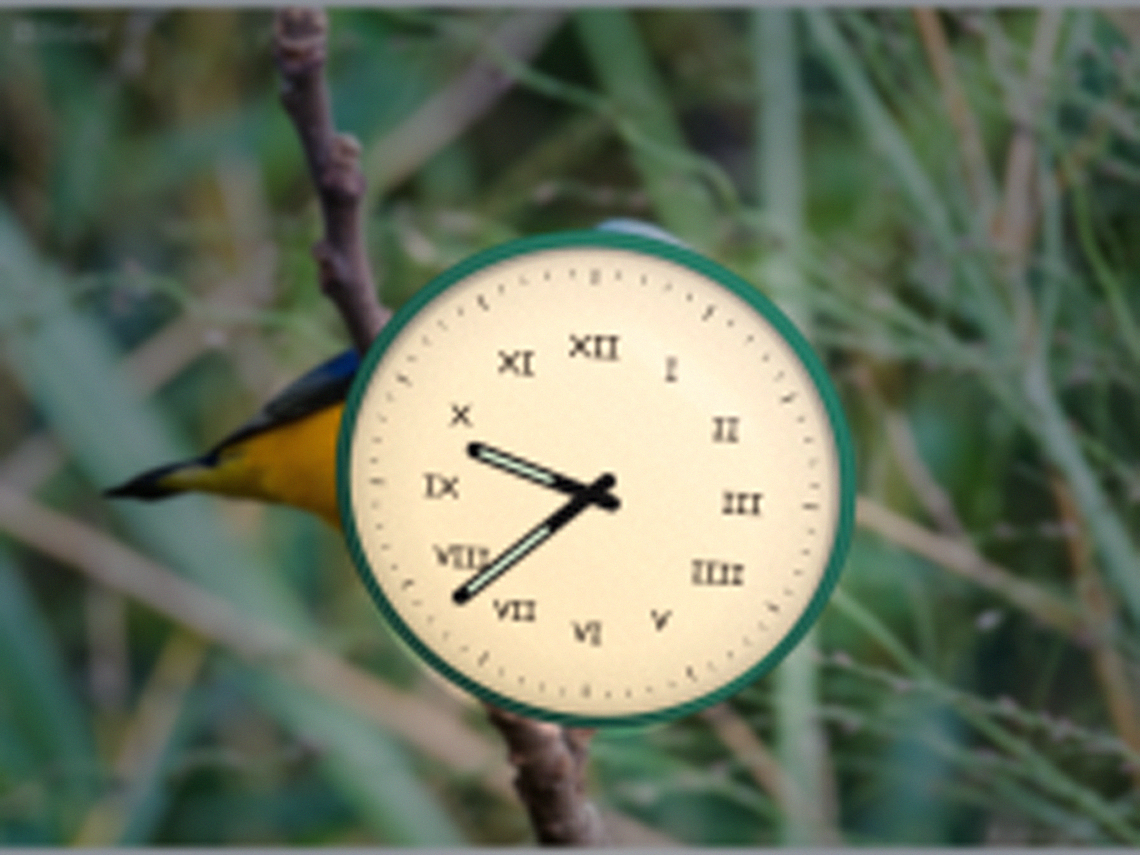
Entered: 9 h 38 min
